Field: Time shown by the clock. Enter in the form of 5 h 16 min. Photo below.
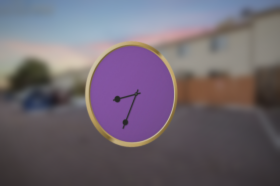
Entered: 8 h 34 min
